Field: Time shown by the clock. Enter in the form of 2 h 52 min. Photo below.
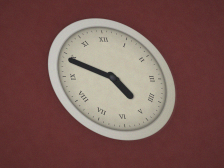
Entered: 4 h 49 min
